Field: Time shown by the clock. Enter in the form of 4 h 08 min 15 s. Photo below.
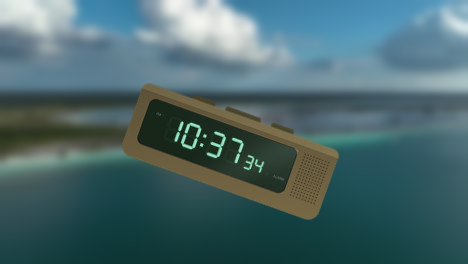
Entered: 10 h 37 min 34 s
